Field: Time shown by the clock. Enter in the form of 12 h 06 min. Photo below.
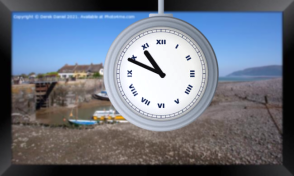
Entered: 10 h 49 min
